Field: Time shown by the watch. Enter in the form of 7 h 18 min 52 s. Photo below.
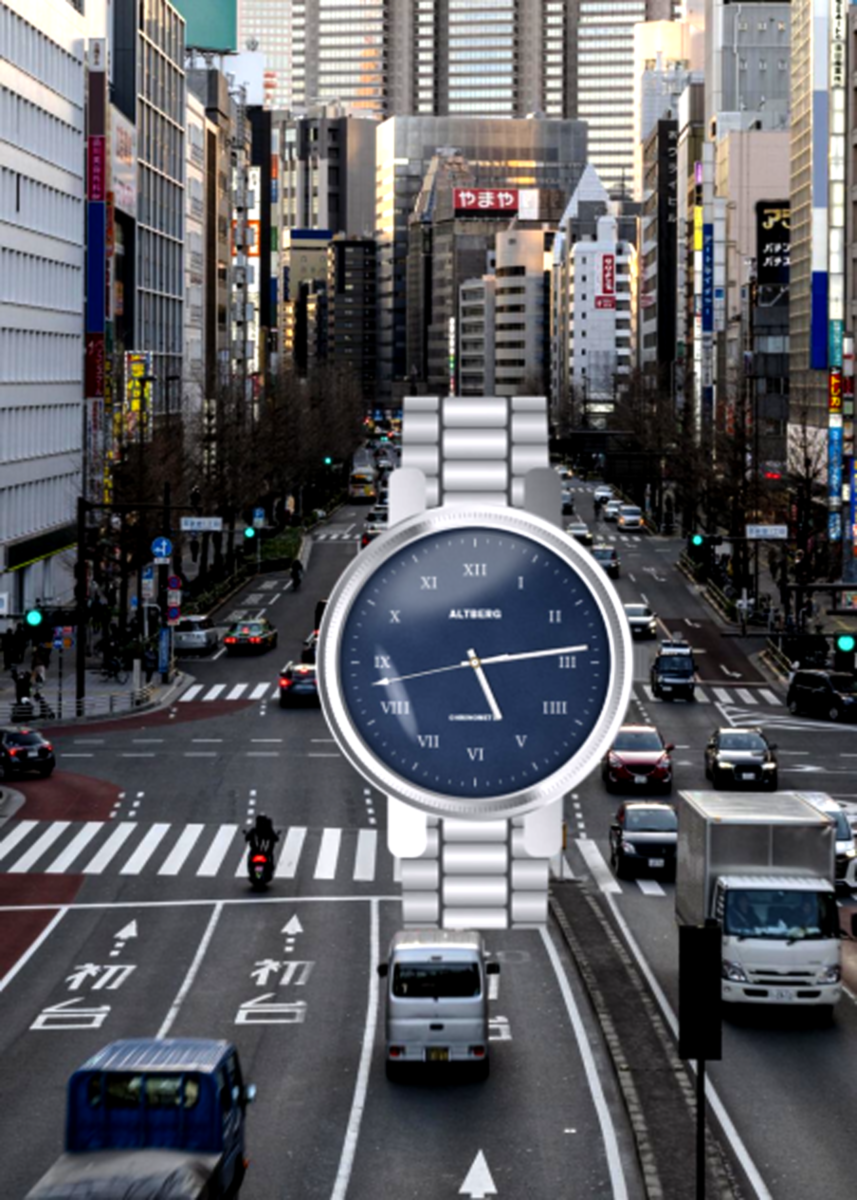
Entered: 5 h 13 min 43 s
